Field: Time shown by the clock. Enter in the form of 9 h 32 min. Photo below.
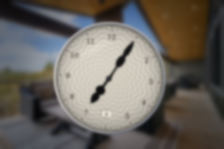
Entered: 7 h 05 min
